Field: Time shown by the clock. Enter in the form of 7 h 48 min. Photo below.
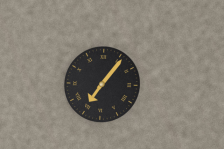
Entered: 7 h 06 min
